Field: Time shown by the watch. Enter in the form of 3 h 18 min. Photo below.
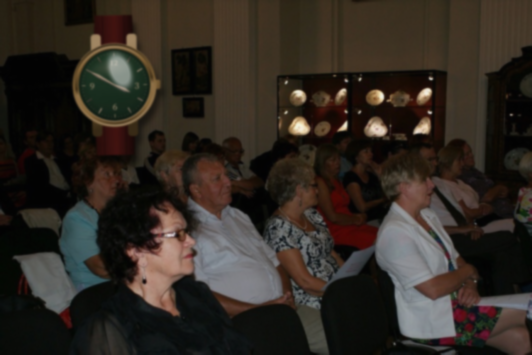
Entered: 3 h 50 min
